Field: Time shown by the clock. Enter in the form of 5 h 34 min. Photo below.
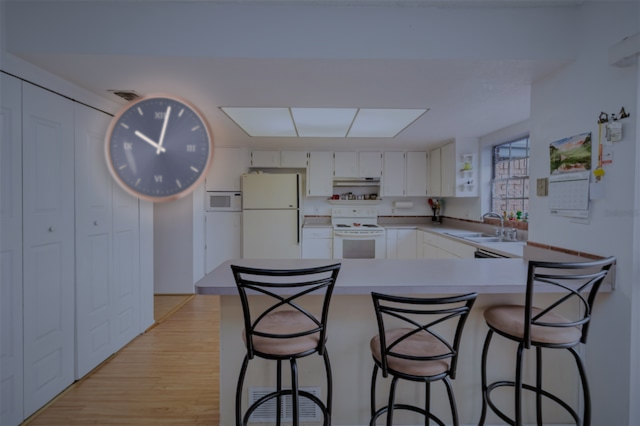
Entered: 10 h 02 min
